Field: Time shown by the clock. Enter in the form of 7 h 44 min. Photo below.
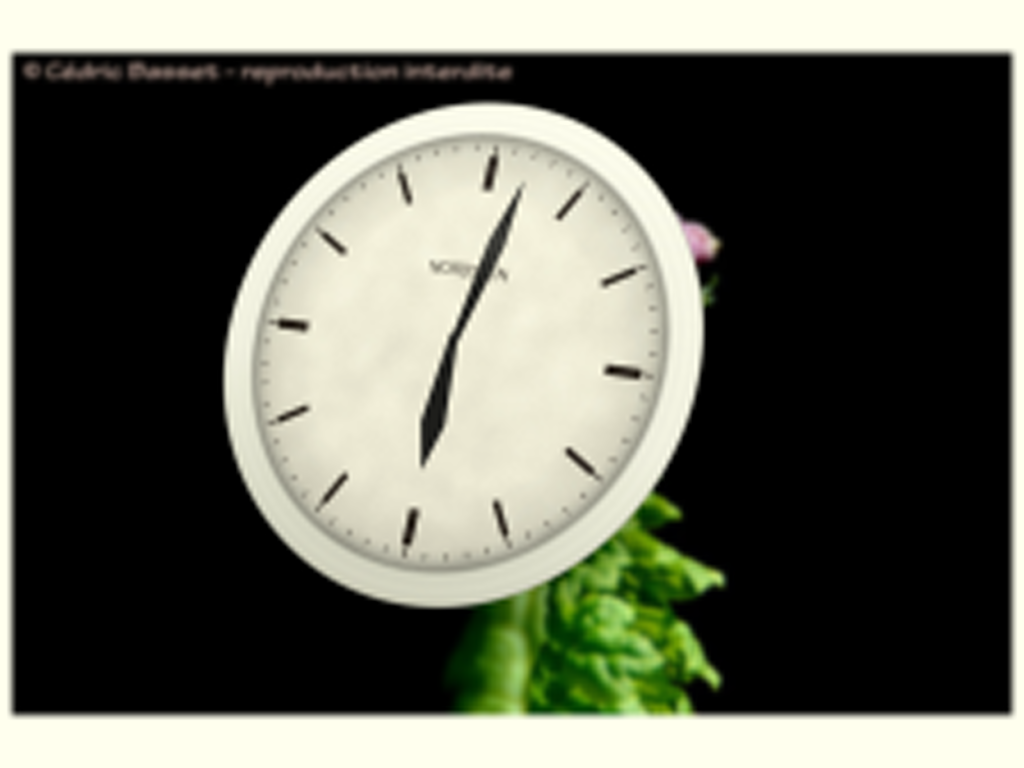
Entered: 6 h 02 min
